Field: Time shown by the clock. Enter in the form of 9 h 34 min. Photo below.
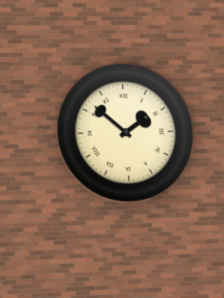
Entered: 1 h 52 min
